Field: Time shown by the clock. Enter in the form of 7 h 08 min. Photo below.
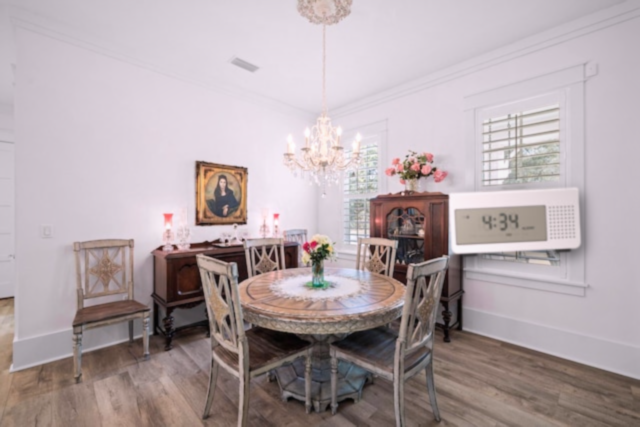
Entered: 4 h 34 min
